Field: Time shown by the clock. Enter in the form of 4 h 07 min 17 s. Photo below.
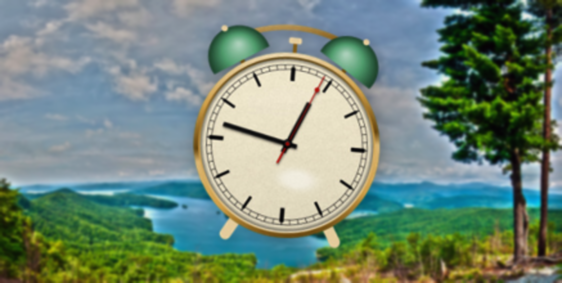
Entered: 12 h 47 min 04 s
